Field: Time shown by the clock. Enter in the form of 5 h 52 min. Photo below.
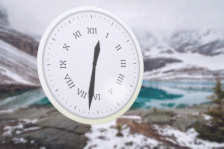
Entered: 12 h 32 min
